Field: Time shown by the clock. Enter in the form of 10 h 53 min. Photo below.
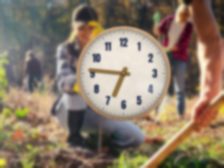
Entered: 6 h 46 min
